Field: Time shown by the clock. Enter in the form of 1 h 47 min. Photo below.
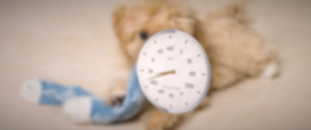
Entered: 8 h 42 min
